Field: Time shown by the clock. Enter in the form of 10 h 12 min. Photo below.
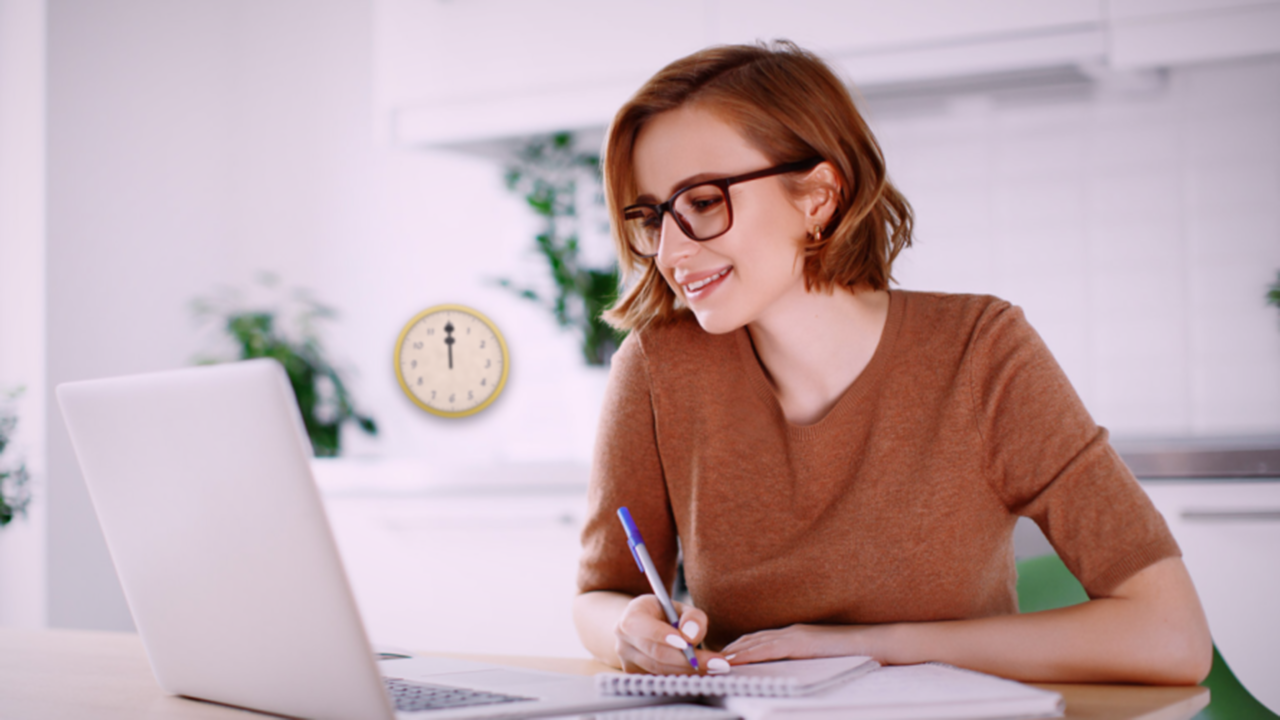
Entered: 12 h 00 min
